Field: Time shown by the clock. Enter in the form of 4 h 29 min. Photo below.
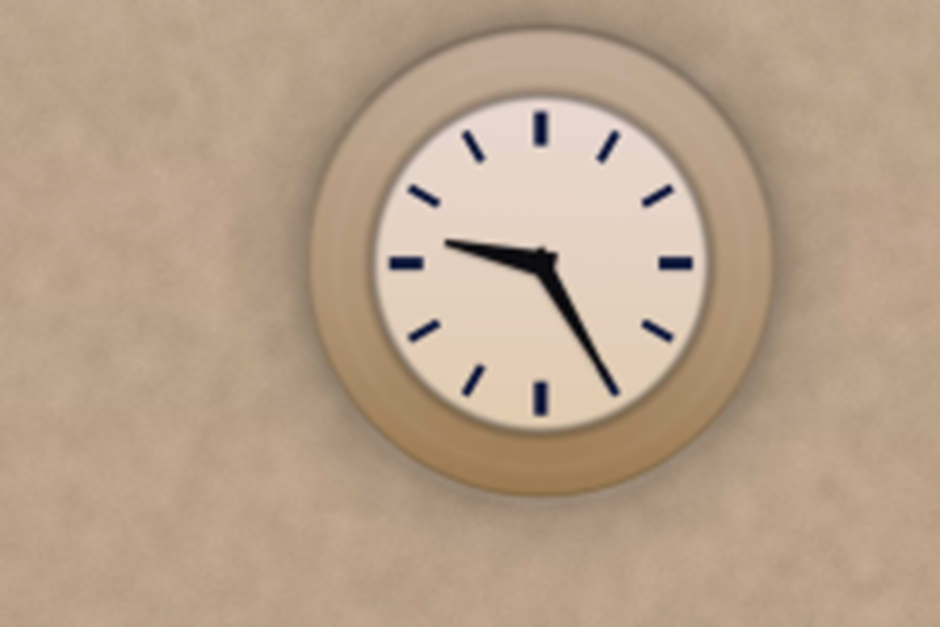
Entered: 9 h 25 min
